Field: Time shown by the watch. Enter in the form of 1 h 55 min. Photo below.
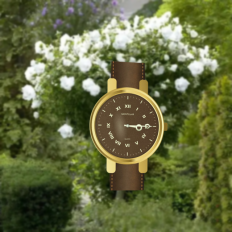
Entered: 3 h 15 min
